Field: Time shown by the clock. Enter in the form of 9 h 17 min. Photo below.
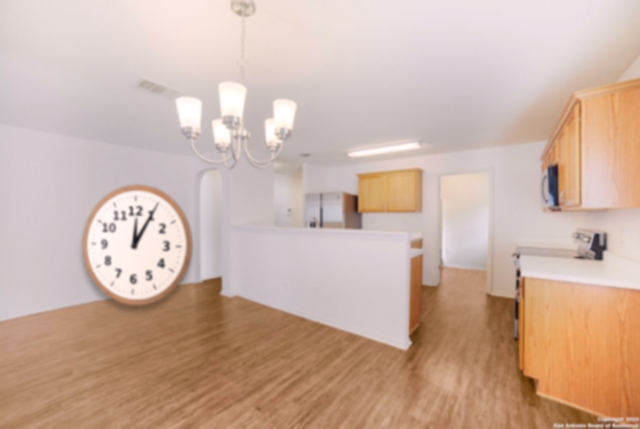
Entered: 12 h 05 min
